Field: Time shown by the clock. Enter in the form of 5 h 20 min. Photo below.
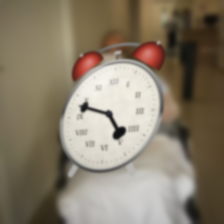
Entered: 4 h 48 min
